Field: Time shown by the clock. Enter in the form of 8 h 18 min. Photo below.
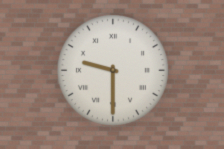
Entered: 9 h 30 min
